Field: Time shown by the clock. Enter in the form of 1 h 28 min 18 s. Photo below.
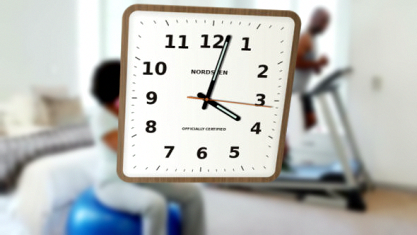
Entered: 4 h 02 min 16 s
